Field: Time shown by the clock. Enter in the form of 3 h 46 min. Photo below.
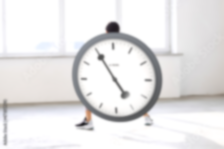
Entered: 4 h 55 min
